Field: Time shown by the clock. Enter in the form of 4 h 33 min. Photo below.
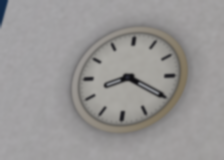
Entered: 8 h 20 min
